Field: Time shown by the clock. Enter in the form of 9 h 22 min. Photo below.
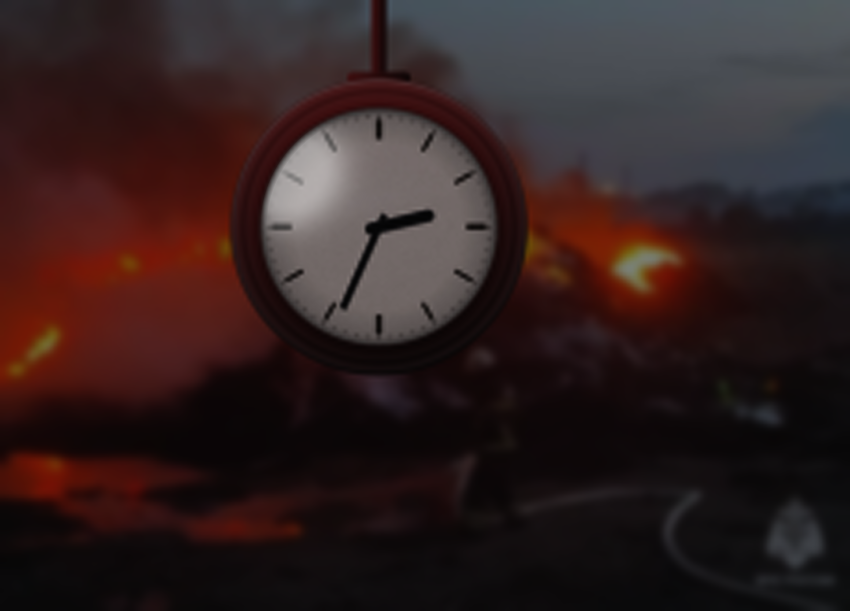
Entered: 2 h 34 min
